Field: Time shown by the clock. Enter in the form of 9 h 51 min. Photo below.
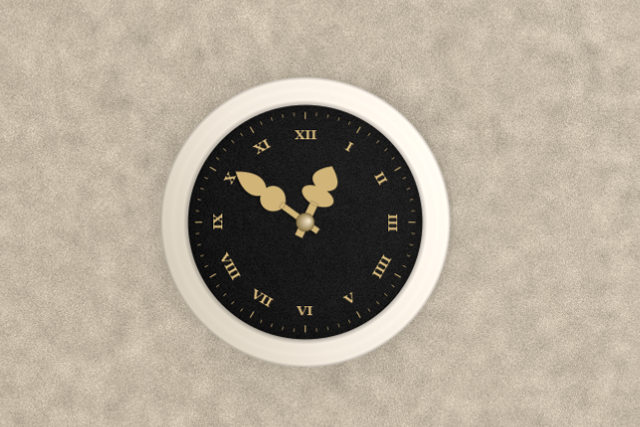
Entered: 12 h 51 min
